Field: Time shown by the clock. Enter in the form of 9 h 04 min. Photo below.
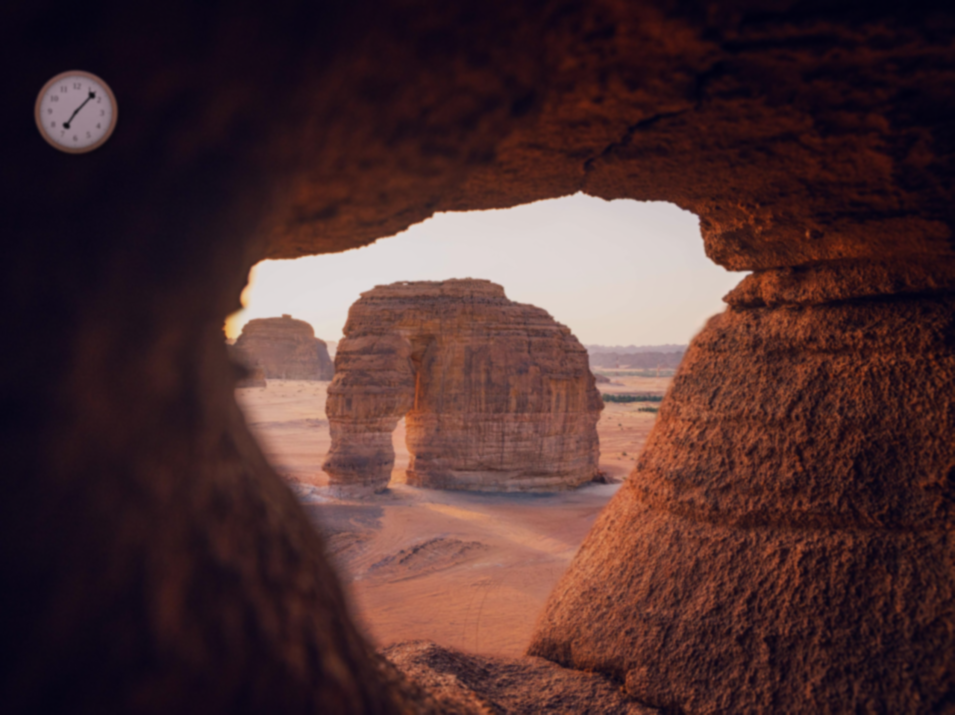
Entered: 7 h 07 min
